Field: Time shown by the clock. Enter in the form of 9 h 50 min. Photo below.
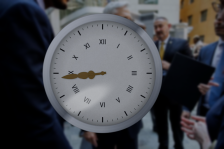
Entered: 8 h 44 min
